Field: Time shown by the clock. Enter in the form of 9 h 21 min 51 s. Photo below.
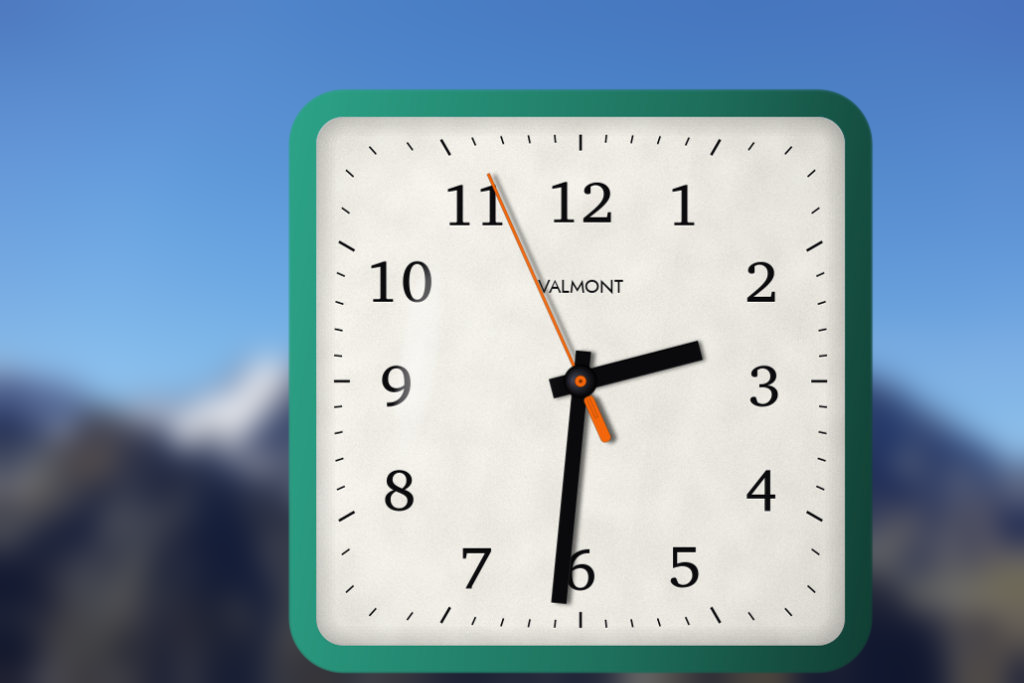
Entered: 2 h 30 min 56 s
